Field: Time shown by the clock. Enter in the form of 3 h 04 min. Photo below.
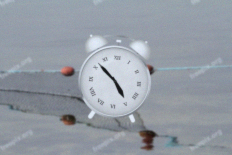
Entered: 4 h 52 min
